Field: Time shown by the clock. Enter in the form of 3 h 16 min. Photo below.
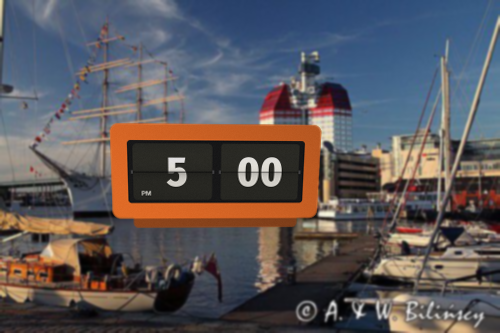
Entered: 5 h 00 min
